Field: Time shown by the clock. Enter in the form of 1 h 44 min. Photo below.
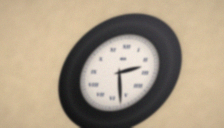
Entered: 2 h 27 min
